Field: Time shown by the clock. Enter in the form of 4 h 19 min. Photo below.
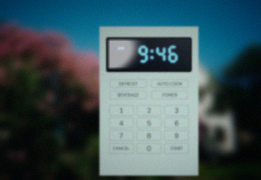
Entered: 9 h 46 min
